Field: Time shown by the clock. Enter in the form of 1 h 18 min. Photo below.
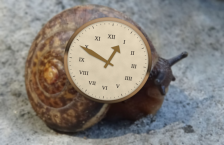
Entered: 12 h 49 min
